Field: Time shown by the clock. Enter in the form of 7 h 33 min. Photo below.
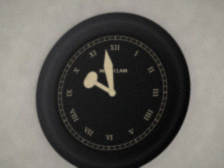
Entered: 9 h 58 min
